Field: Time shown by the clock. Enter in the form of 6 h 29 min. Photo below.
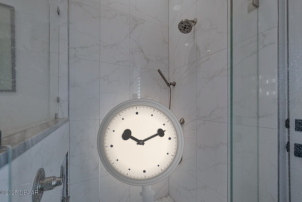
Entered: 10 h 12 min
